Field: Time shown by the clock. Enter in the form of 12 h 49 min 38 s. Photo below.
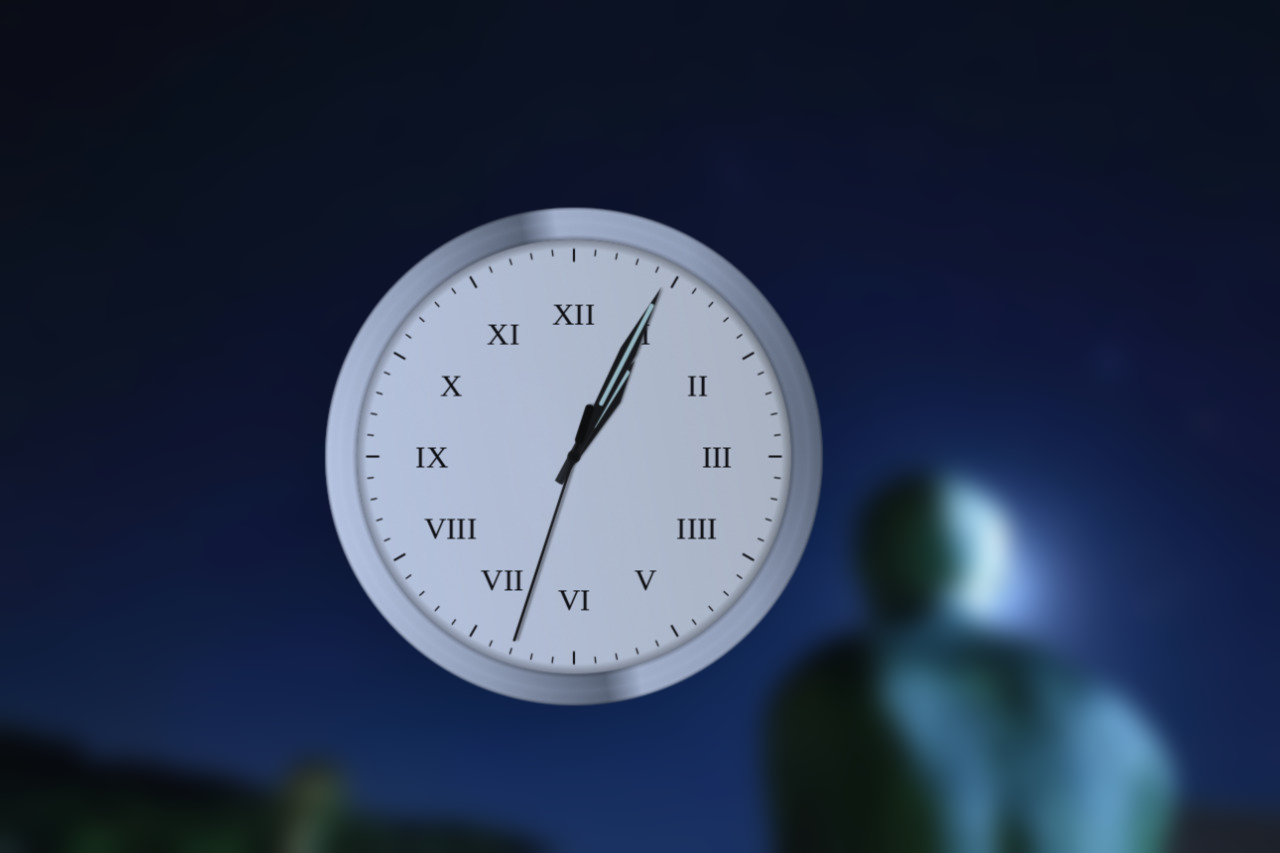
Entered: 1 h 04 min 33 s
